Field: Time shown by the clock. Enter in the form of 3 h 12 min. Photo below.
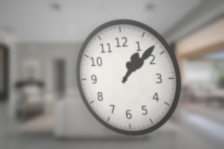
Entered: 1 h 08 min
